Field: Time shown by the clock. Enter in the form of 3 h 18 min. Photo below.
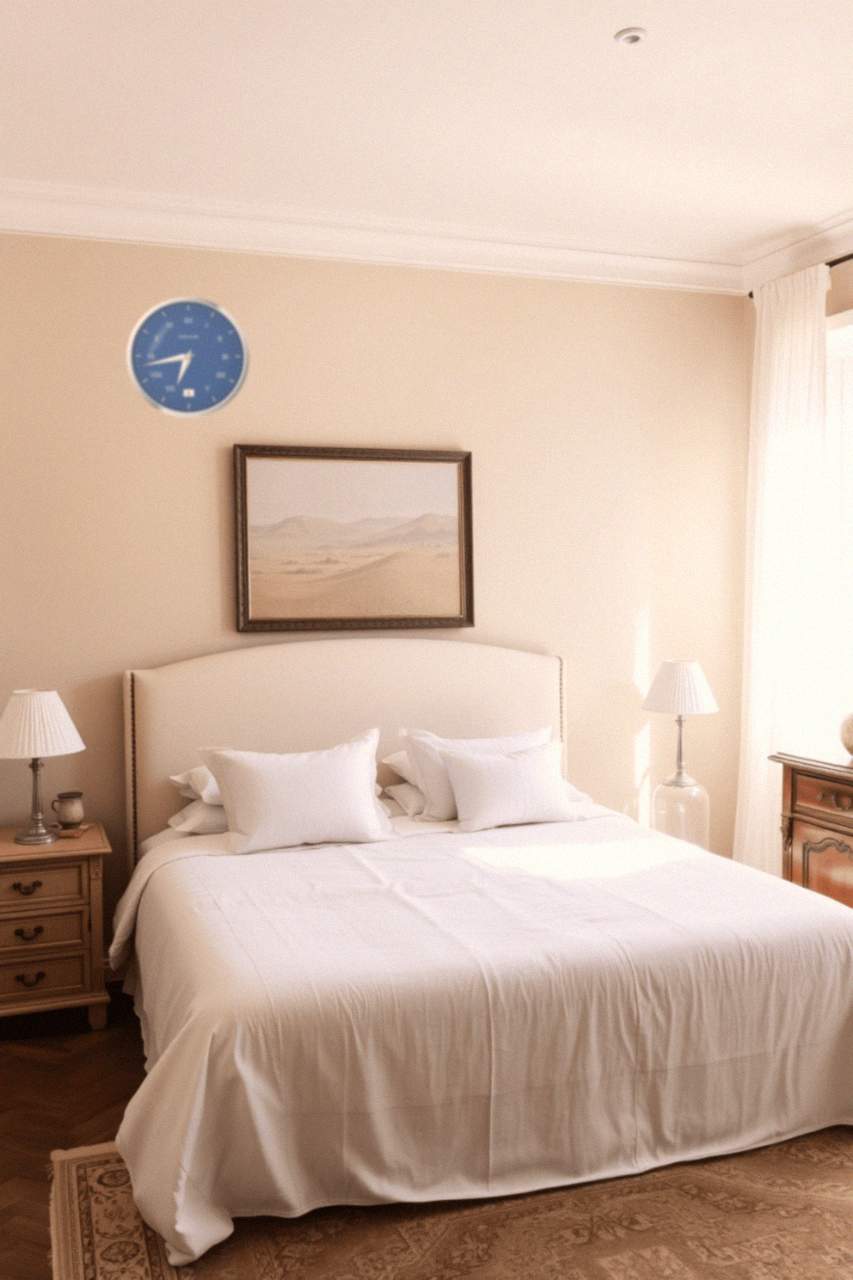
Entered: 6 h 43 min
